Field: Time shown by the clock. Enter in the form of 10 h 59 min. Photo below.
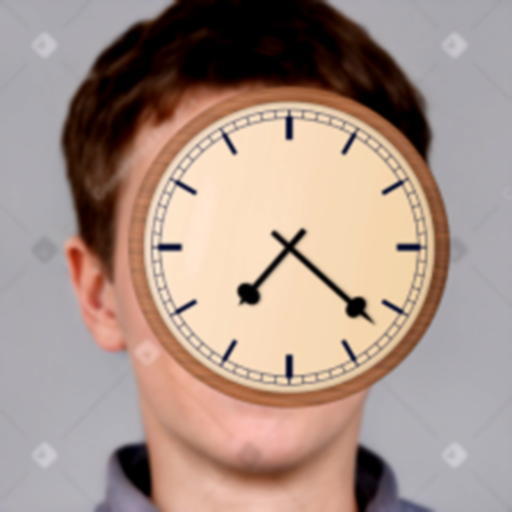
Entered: 7 h 22 min
